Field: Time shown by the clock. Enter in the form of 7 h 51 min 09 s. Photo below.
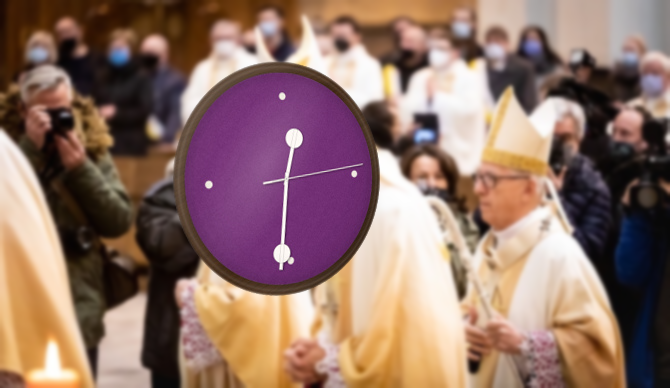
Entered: 12 h 31 min 14 s
